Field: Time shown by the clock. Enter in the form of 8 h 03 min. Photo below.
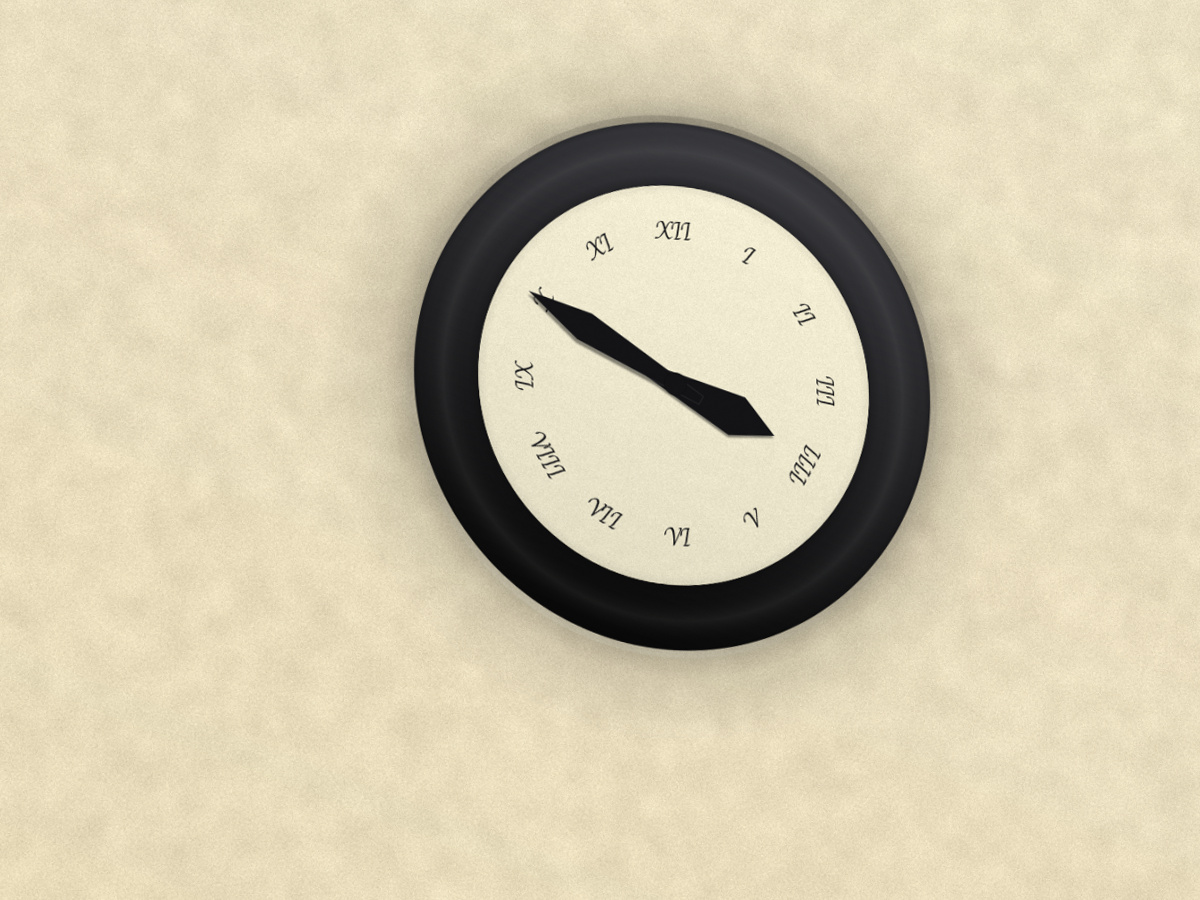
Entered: 3 h 50 min
